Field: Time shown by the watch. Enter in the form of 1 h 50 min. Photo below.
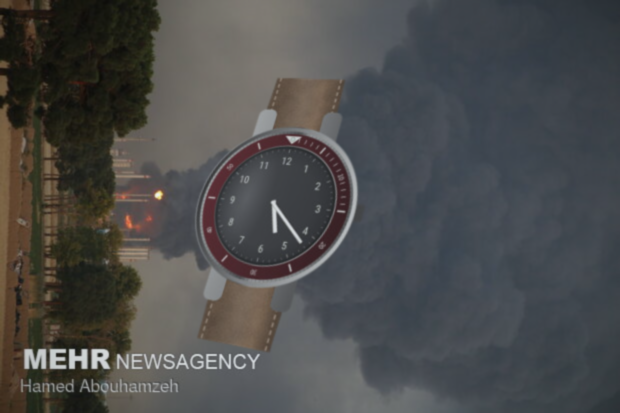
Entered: 5 h 22 min
